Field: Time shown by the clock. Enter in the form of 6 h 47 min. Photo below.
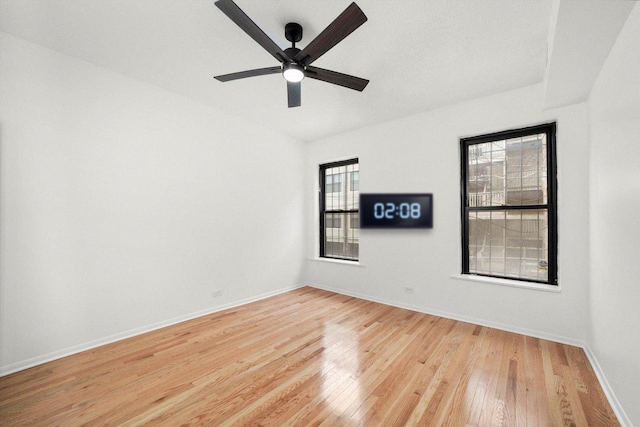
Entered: 2 h 08 min
